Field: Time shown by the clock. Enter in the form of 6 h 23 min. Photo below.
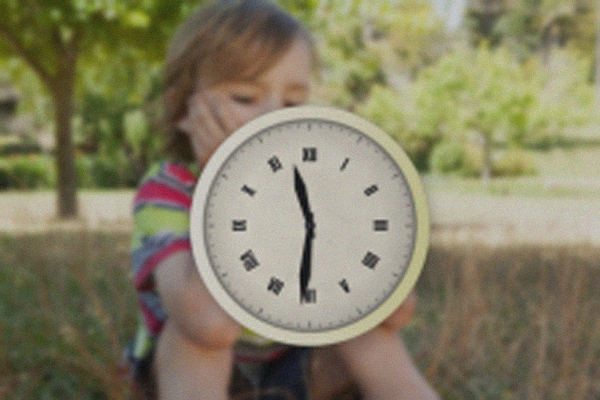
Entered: 11 h 31 min
